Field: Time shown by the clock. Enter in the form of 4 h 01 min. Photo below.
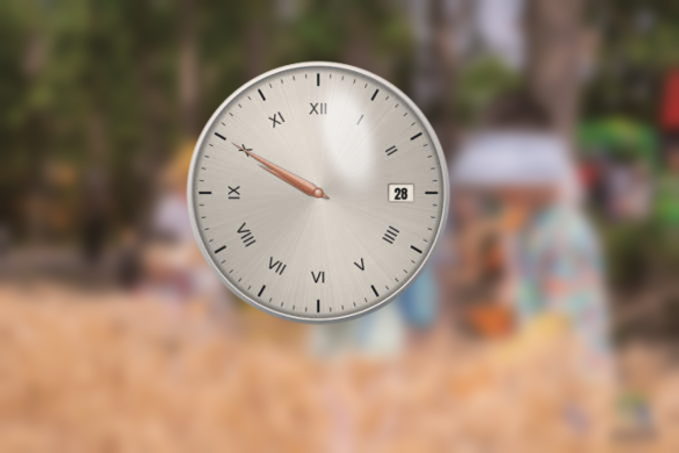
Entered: 9 h 50 min
